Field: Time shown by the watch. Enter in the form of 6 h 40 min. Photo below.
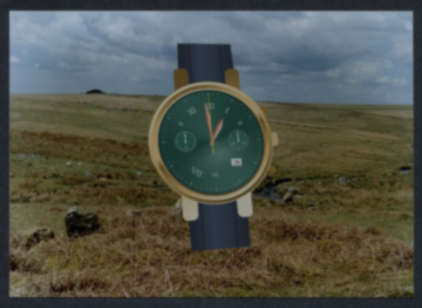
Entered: 12 h 59 min
